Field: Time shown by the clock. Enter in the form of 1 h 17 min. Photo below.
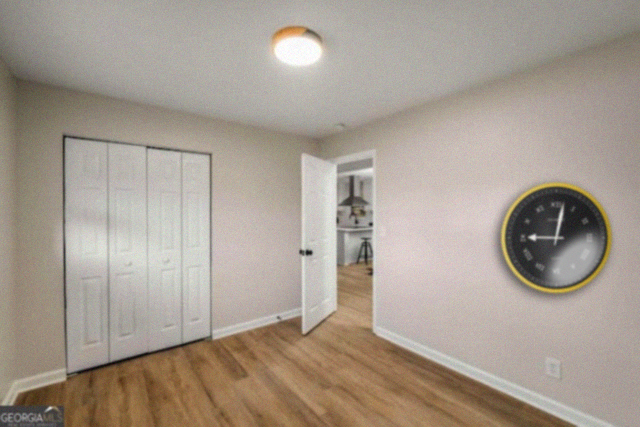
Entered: 9 h 02 min
